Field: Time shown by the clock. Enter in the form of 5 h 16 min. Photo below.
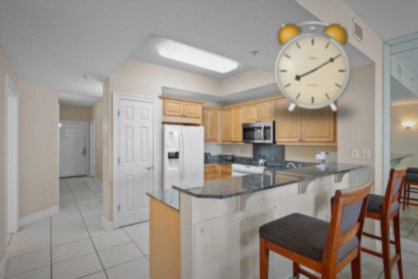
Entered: 8 h 10 min
